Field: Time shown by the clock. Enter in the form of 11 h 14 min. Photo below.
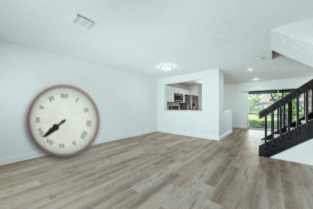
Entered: 7 h 38 min
